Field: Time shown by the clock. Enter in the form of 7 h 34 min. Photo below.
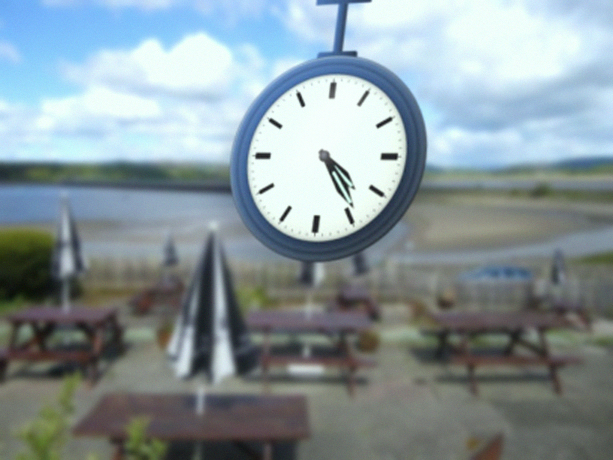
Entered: 4 h 24 min
